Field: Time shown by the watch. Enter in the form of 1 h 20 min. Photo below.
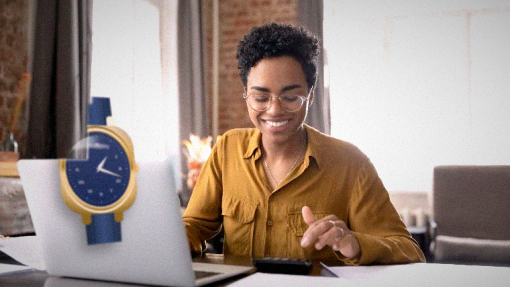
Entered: 1 h 18 min
